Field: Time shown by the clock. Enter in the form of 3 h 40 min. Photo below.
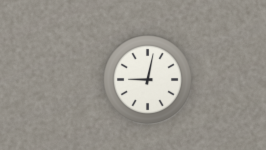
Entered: 9 h 02 min
